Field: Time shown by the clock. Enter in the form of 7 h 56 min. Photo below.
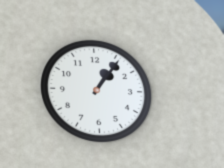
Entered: 1 h 06 min
